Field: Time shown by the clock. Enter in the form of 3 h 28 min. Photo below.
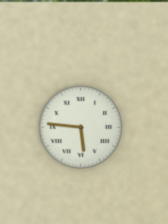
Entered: 5 h 46 min
